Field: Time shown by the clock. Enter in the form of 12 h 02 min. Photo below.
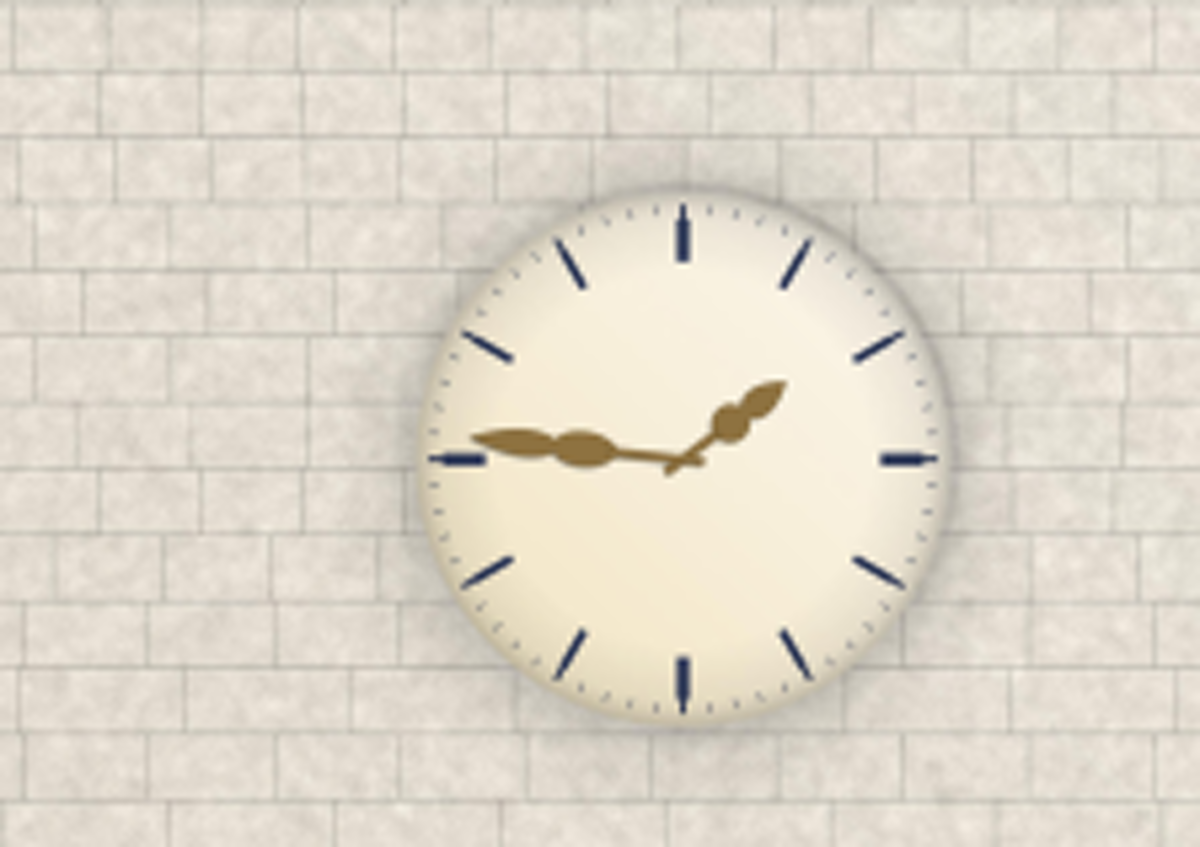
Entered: 1 h 46 min
